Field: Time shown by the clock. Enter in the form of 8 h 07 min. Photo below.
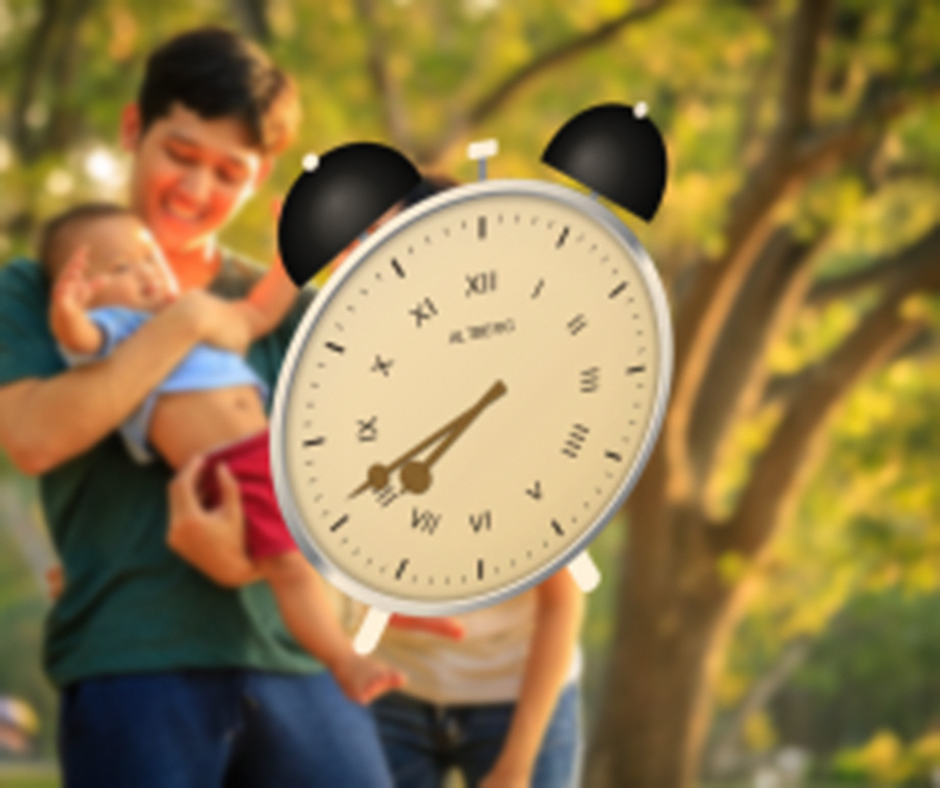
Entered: 7 h 41 min
